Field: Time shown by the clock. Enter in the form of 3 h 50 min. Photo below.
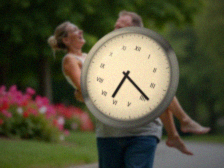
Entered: 6 h 19 min
